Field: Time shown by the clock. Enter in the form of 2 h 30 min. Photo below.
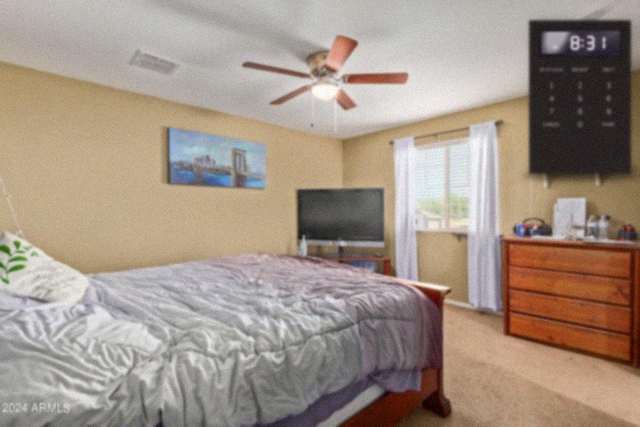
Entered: 8 h 31 min
